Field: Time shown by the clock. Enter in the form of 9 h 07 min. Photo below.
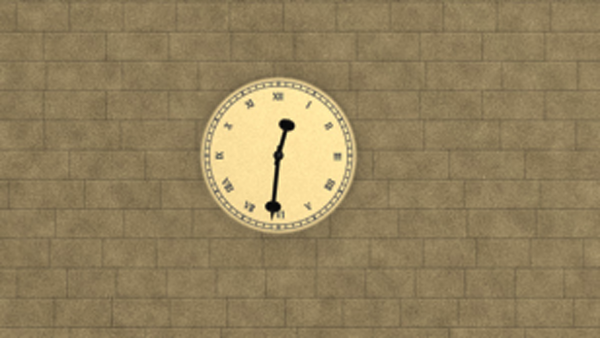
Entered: 12 h 31 min
